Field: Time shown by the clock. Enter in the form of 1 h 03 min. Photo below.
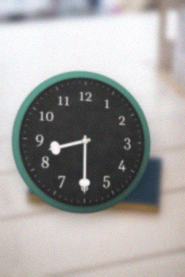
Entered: 8 h 30 min
